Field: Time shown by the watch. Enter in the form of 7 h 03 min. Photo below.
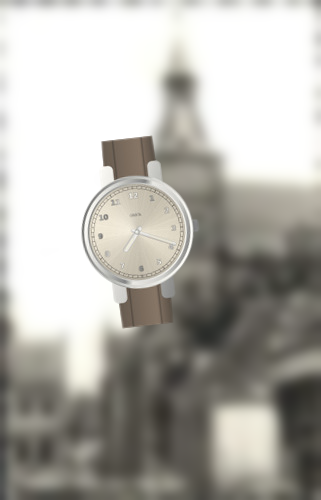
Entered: 7 h 19 min
